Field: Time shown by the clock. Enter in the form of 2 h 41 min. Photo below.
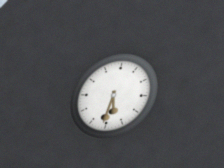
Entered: 5 h 31 min
